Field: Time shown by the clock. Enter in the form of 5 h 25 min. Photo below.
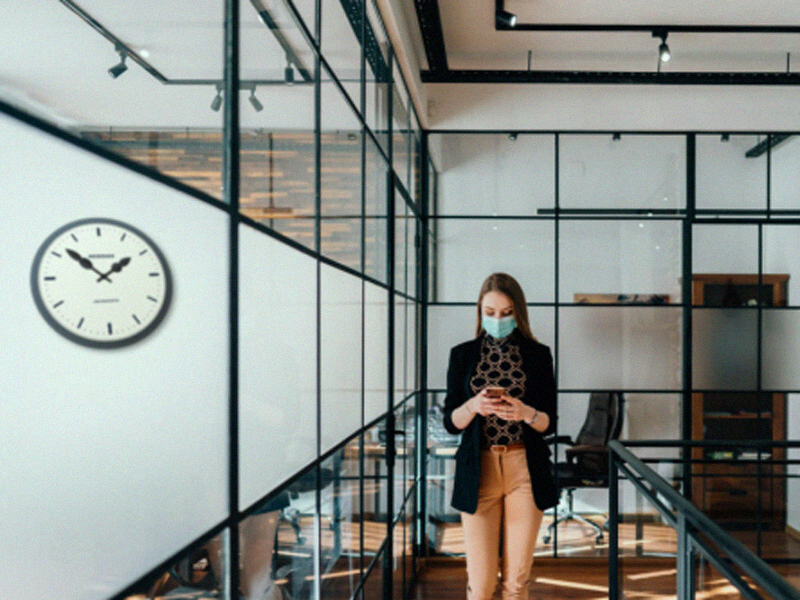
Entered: 1 h 52 min
